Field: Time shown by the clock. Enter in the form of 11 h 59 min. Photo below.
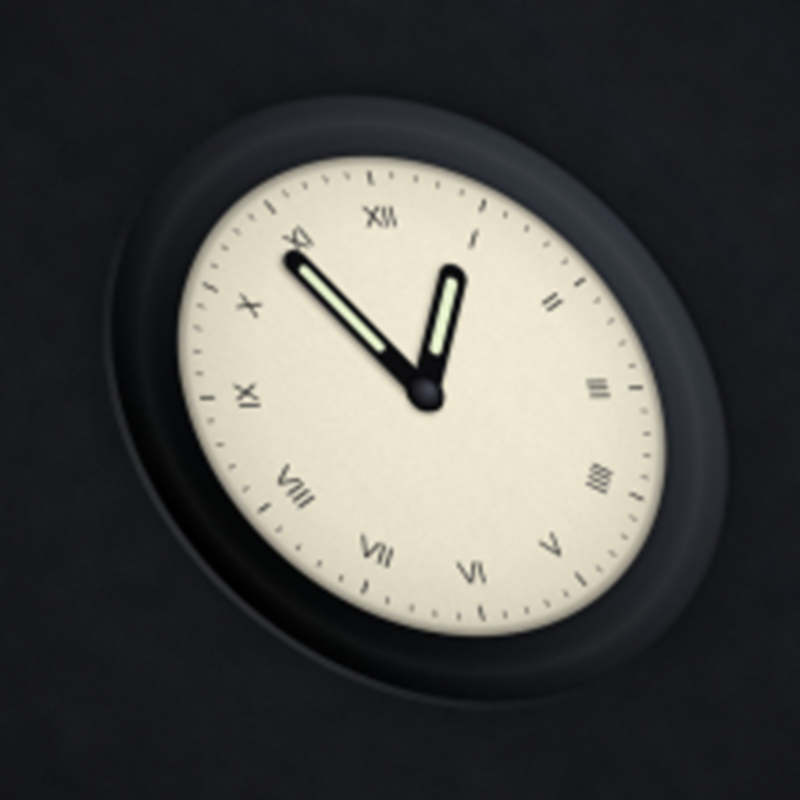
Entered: 12 h 54 min
